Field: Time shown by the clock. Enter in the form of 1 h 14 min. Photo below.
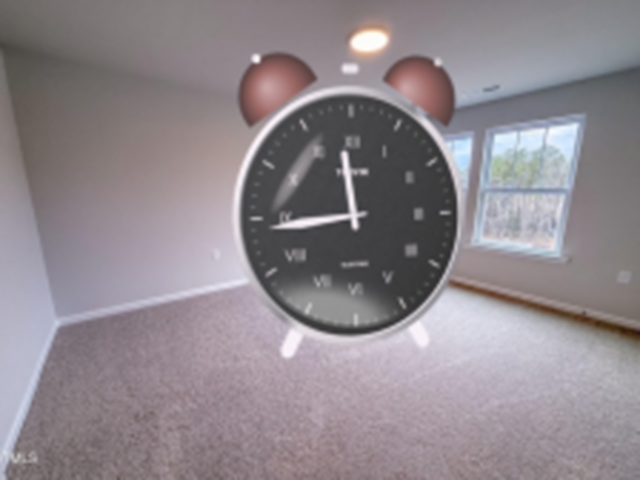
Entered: 11 h 44 min
